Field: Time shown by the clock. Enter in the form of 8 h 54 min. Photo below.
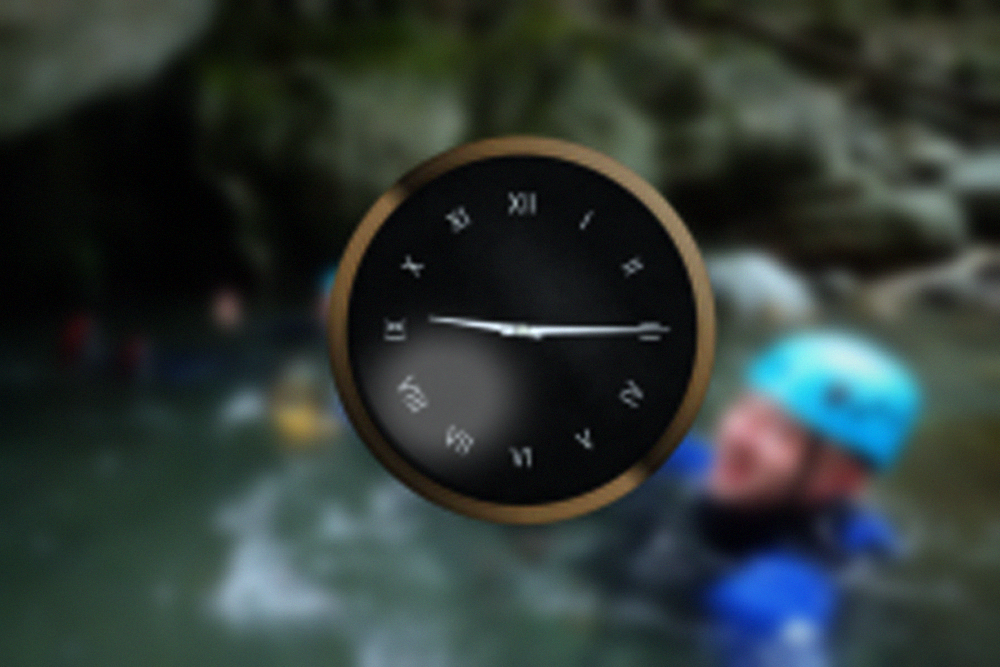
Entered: 9 h 15 min
